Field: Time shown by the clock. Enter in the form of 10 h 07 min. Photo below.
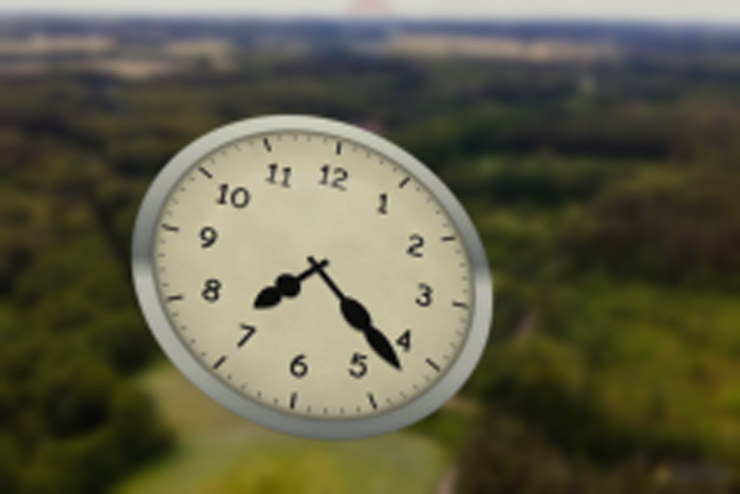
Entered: 7 h 22 min
